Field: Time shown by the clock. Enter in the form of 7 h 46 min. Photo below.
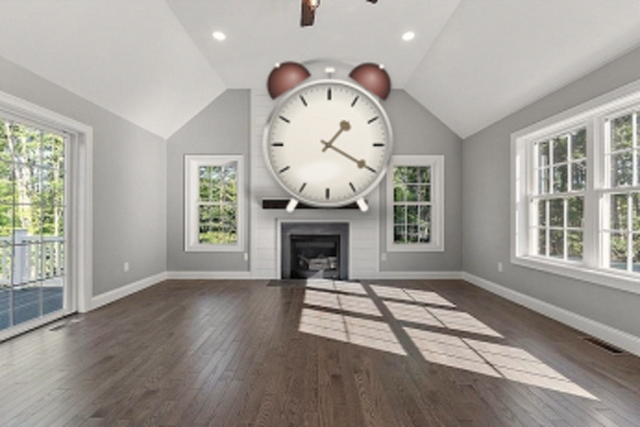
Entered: 1 h 20 min
